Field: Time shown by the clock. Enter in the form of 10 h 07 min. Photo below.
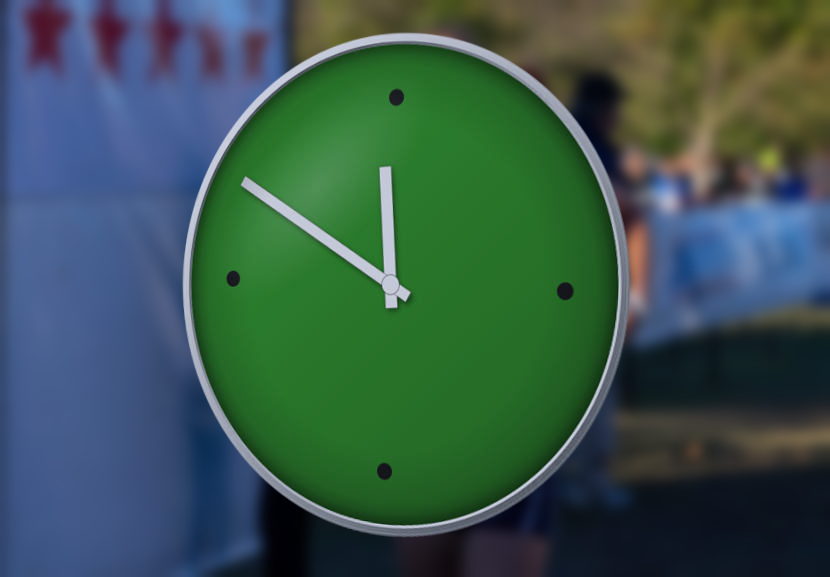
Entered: 11 h 50 min
